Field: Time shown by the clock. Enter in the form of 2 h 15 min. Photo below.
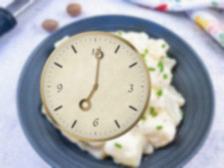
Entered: 7 h 01 min
